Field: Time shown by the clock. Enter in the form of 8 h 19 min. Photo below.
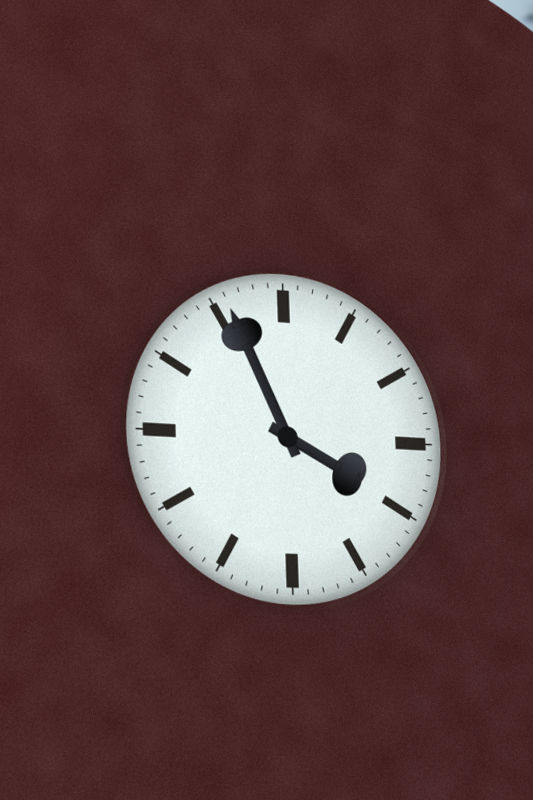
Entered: 3 h 56 min
